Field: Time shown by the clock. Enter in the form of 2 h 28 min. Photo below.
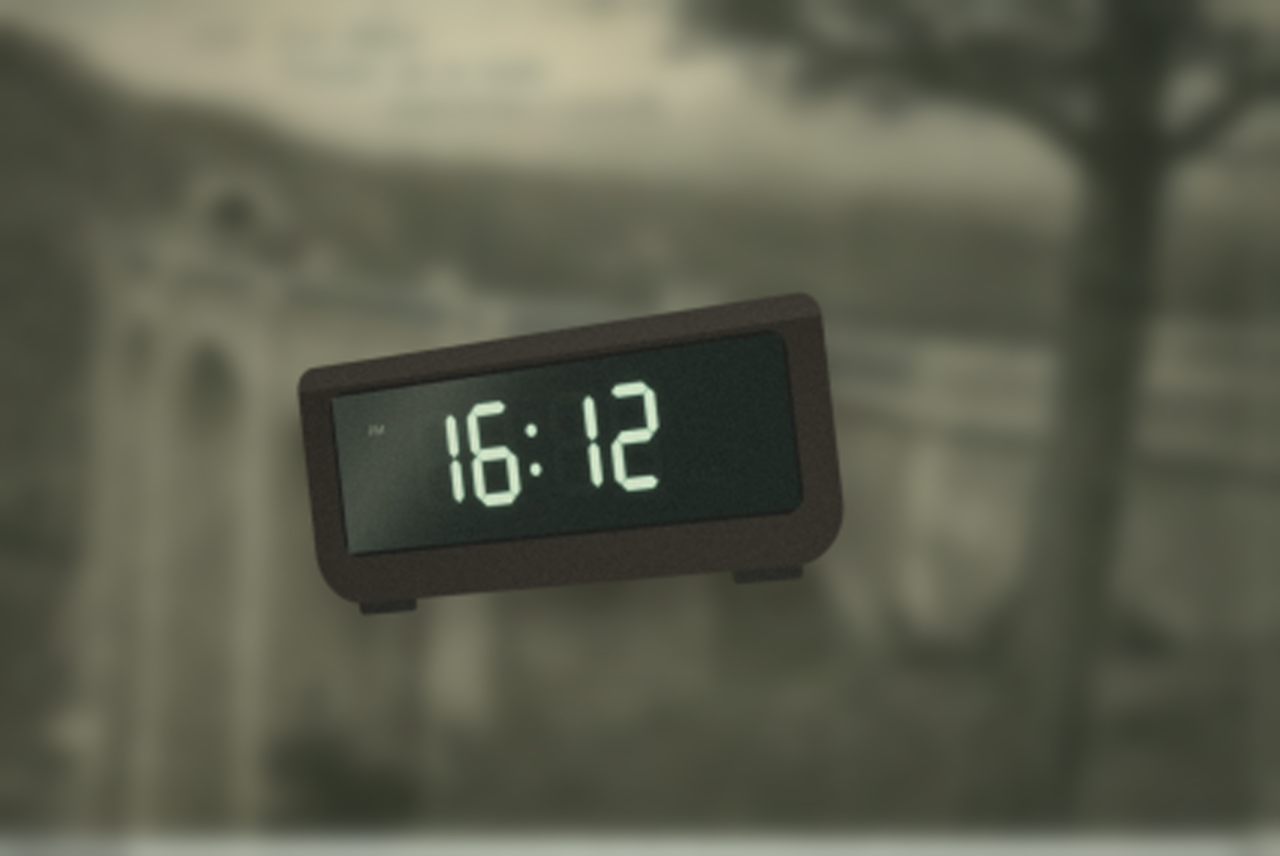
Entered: 16 h 12 min
